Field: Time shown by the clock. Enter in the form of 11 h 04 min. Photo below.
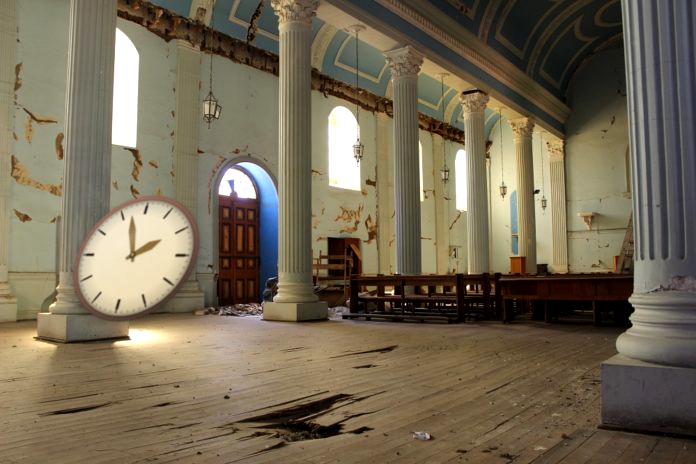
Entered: 1 h 57 min
